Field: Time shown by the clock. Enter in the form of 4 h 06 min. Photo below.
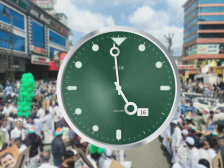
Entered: 4 h 59 min
